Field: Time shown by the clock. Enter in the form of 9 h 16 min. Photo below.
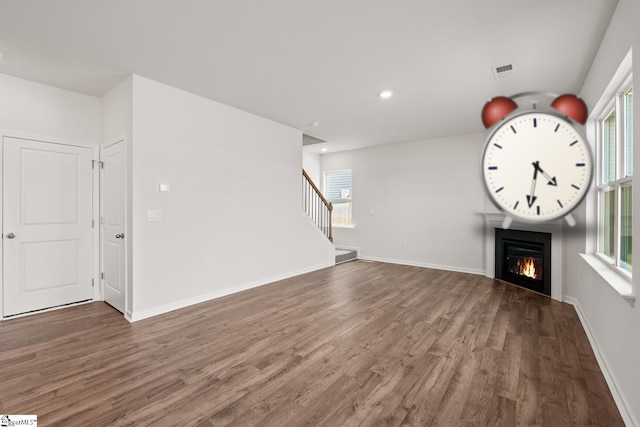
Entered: 4 h 32 min
